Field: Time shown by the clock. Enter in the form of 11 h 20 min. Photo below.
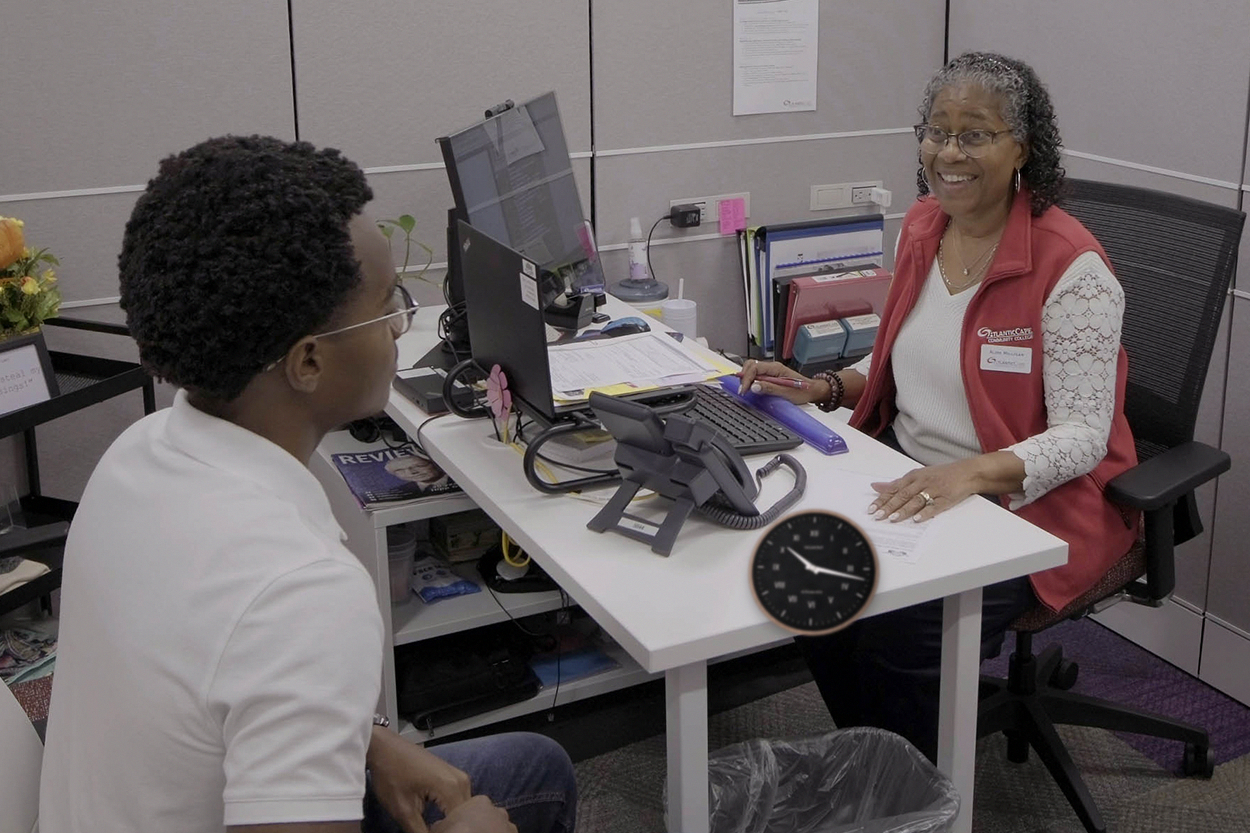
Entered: 10 h 17 min
